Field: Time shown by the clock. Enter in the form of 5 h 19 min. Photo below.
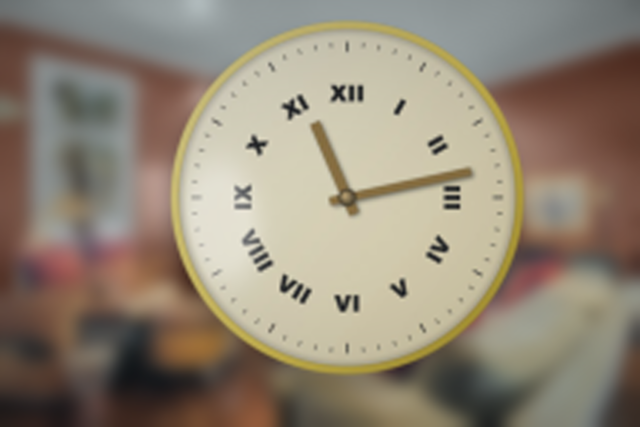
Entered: 11 h 13 min
